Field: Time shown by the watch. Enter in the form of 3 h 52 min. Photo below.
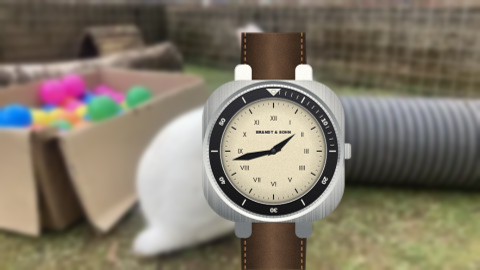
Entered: 1 h 43 min
